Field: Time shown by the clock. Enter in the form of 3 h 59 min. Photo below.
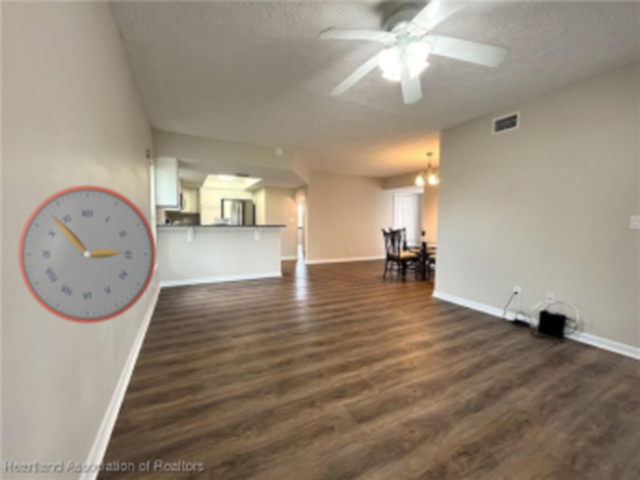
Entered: 2 h 53 min
